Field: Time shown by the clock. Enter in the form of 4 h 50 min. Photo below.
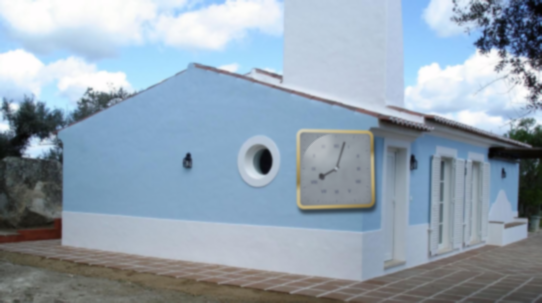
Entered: 8 h 03 min
